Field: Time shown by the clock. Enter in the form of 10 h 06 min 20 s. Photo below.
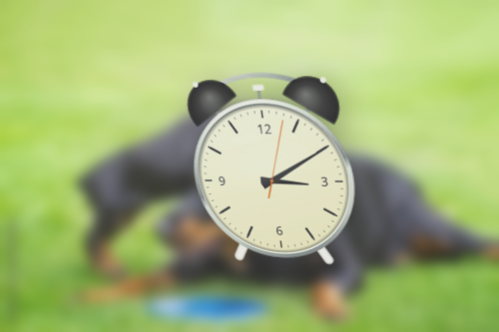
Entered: 3 h 10 min 03 s
